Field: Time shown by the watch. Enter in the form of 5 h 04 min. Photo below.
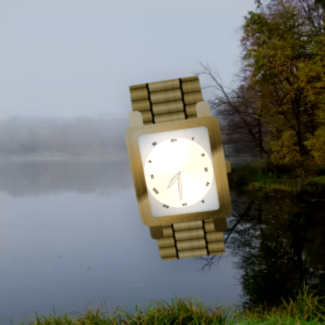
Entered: 7 h 31 min
